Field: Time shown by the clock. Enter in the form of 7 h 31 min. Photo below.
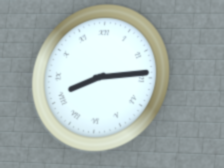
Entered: 8 h 14 min
